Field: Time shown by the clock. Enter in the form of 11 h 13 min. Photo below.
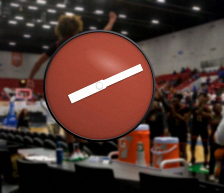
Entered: 8 h 11 min
